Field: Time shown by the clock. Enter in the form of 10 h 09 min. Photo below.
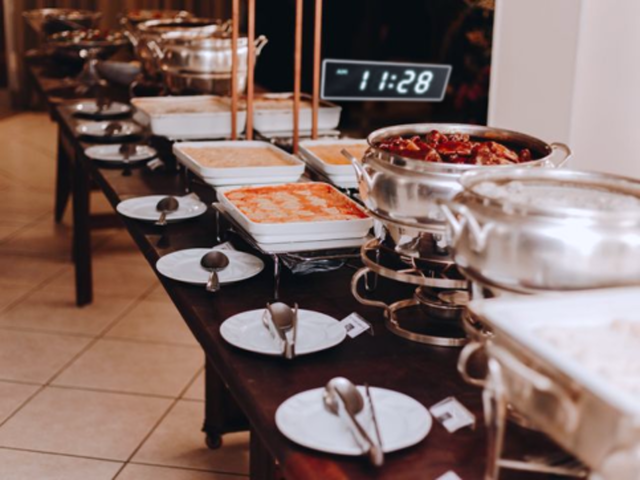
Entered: 11 h 28 min
